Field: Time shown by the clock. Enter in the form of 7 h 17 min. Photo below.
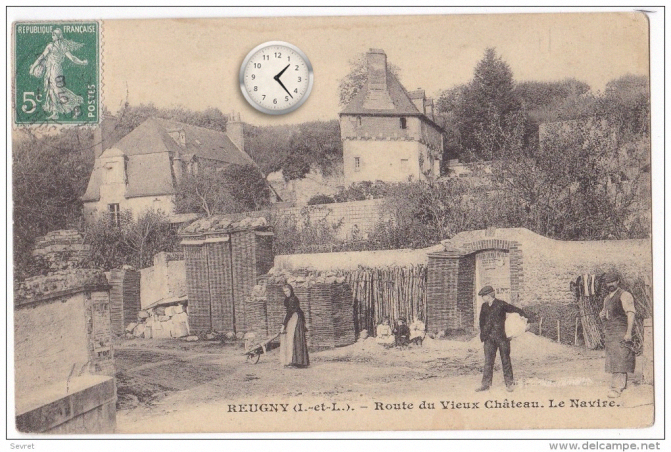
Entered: 1 h 23 min
